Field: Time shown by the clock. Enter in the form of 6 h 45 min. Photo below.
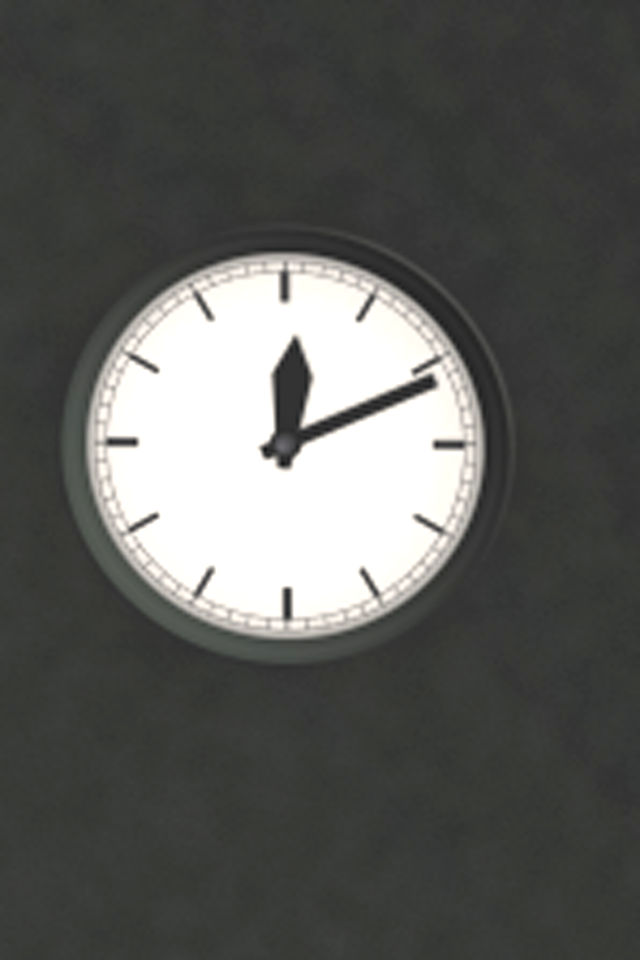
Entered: 12 h 11 min
